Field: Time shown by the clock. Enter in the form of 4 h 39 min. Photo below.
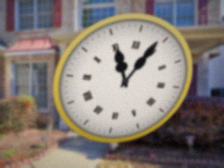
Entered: 11 h 04 min
